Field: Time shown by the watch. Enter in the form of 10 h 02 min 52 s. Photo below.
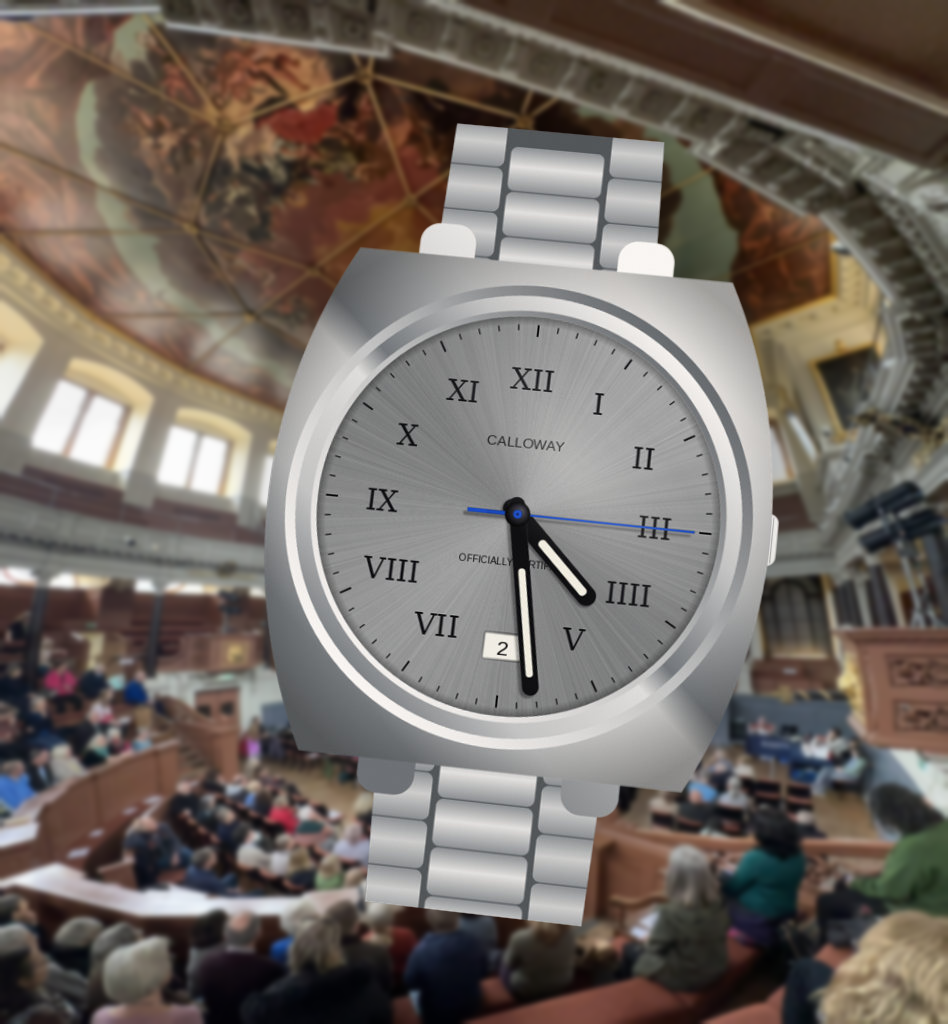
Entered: 4 h 28 min 15 s
